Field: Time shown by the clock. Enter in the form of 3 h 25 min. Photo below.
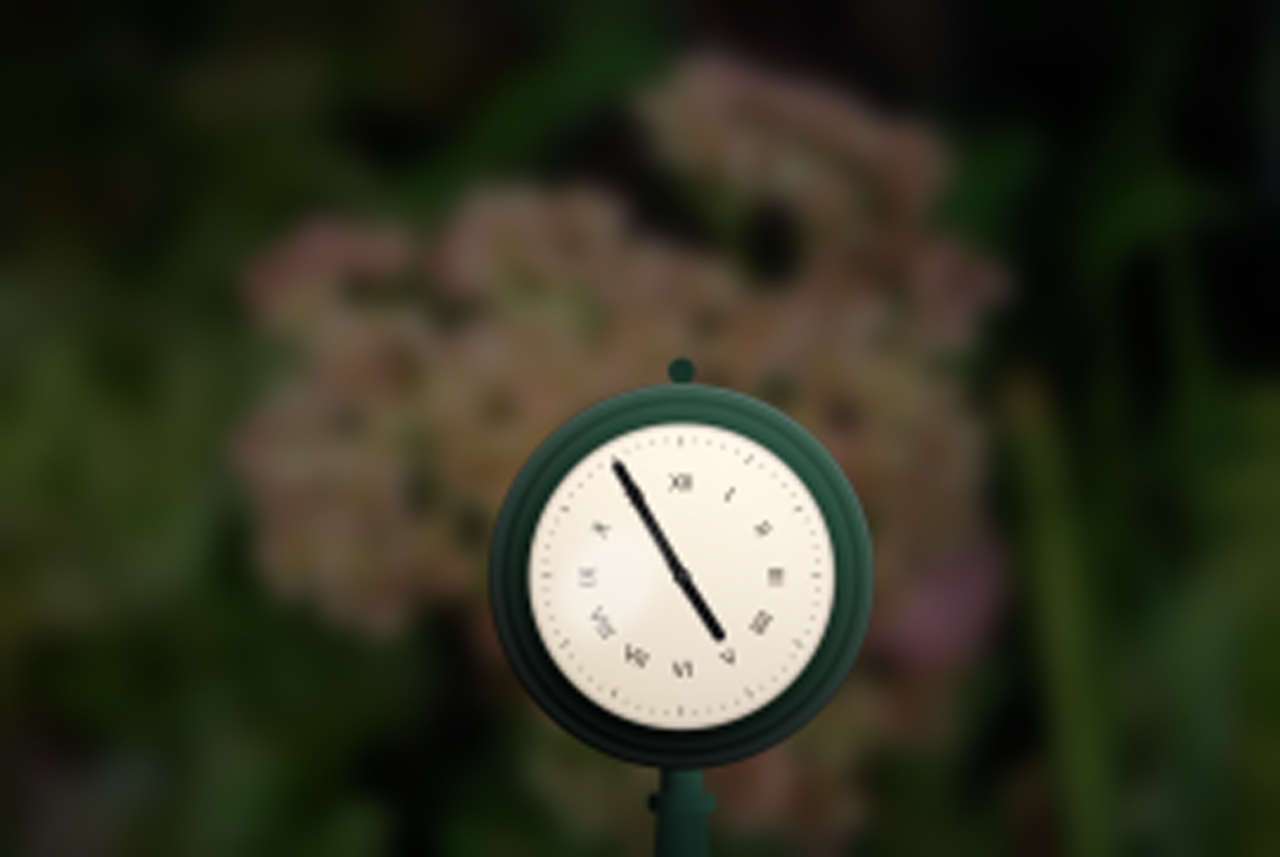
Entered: 4 h 55 min
